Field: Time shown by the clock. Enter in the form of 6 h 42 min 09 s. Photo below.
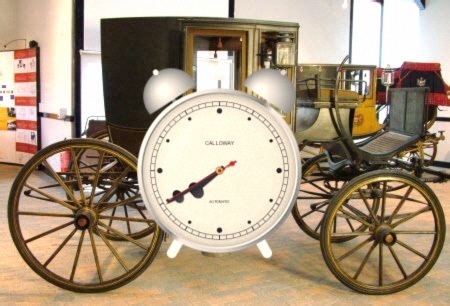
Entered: 7 h 39 min 40 s
